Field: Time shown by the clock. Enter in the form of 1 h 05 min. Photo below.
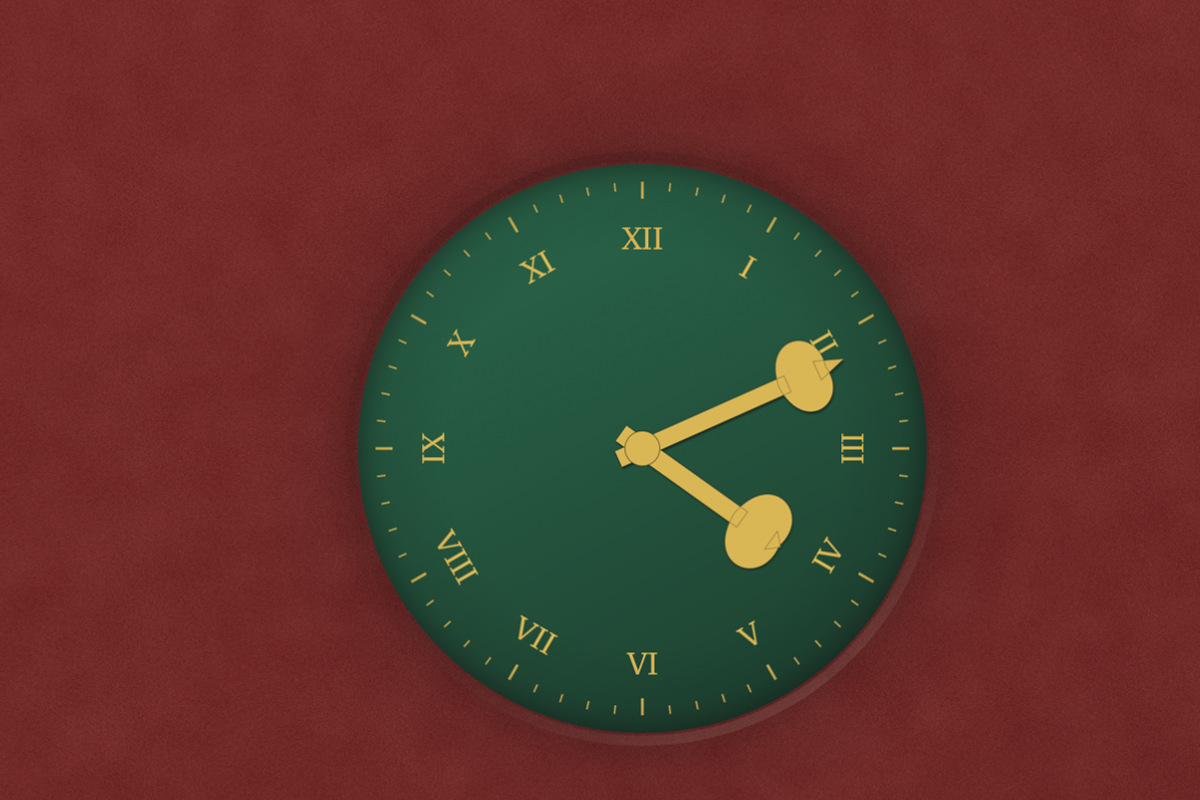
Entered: 4 h 11 min
